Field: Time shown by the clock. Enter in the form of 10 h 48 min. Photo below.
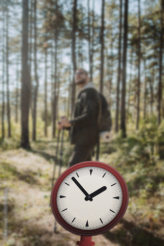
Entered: 1 h 53 min
